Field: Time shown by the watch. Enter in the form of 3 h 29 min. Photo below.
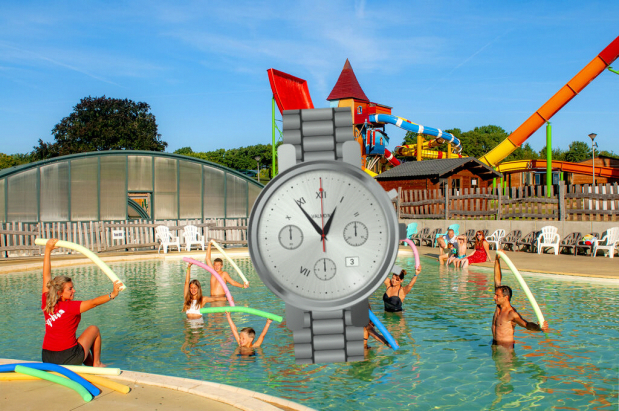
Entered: 12 h 54 min
